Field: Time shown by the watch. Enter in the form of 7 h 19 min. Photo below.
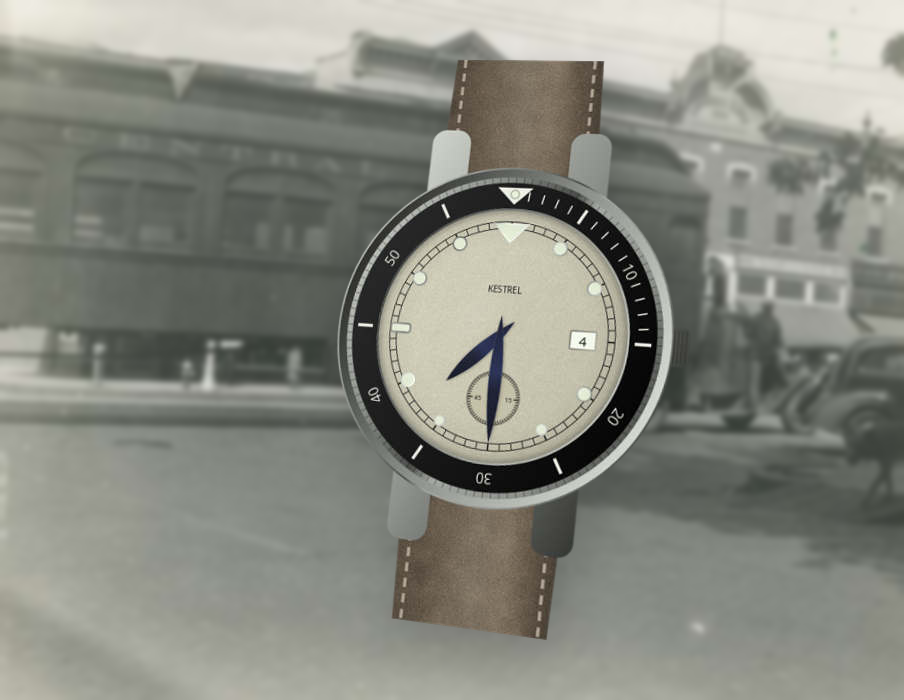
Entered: 7 h 30 min
